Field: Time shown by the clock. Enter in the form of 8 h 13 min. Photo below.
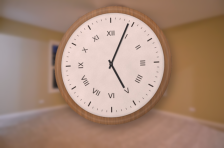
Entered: 5 h 04 min
